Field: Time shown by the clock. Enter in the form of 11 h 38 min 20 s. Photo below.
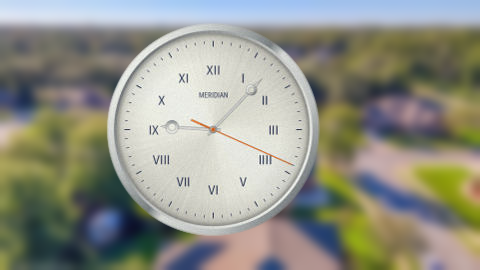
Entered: 9 h 07 min 19 s
